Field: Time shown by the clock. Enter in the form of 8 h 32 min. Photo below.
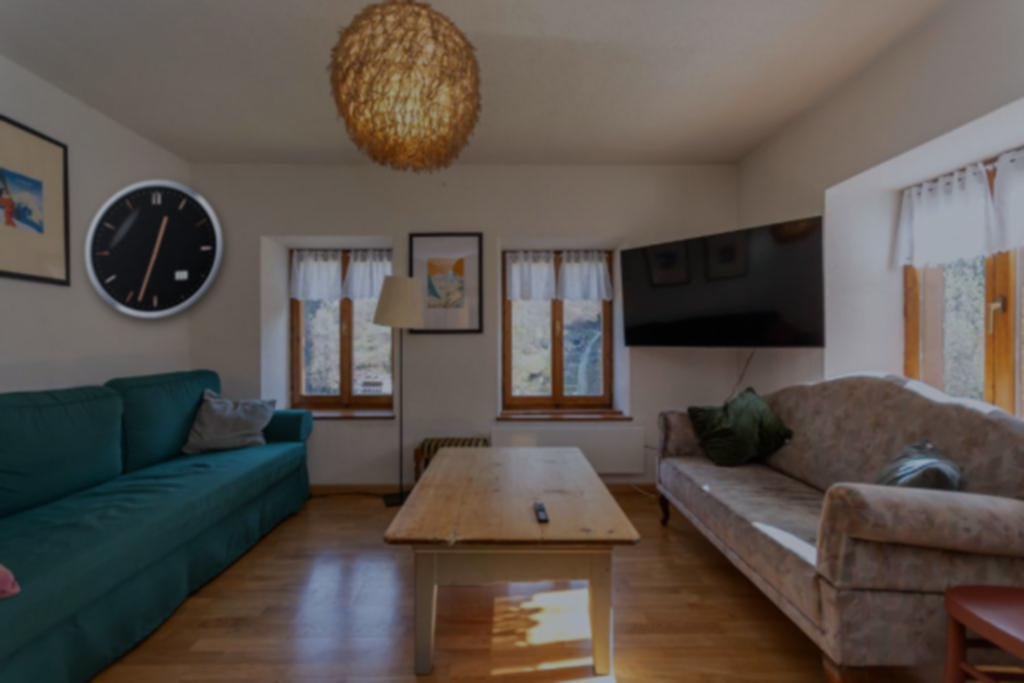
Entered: 12 h 33 min
